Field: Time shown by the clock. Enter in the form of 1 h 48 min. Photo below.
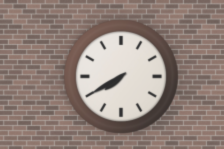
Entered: 7 h 40 min
